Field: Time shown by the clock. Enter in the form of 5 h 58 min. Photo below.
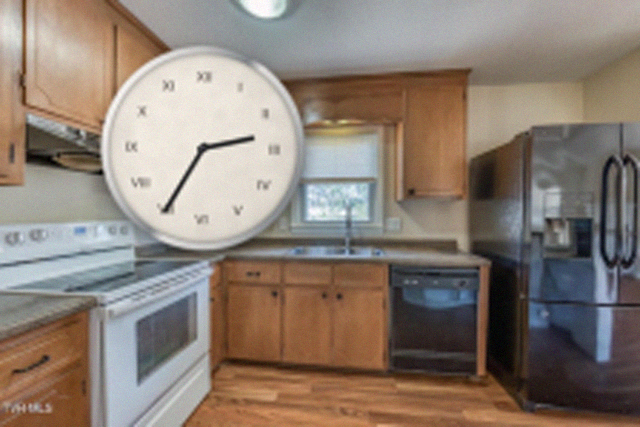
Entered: 2 h 35 min
